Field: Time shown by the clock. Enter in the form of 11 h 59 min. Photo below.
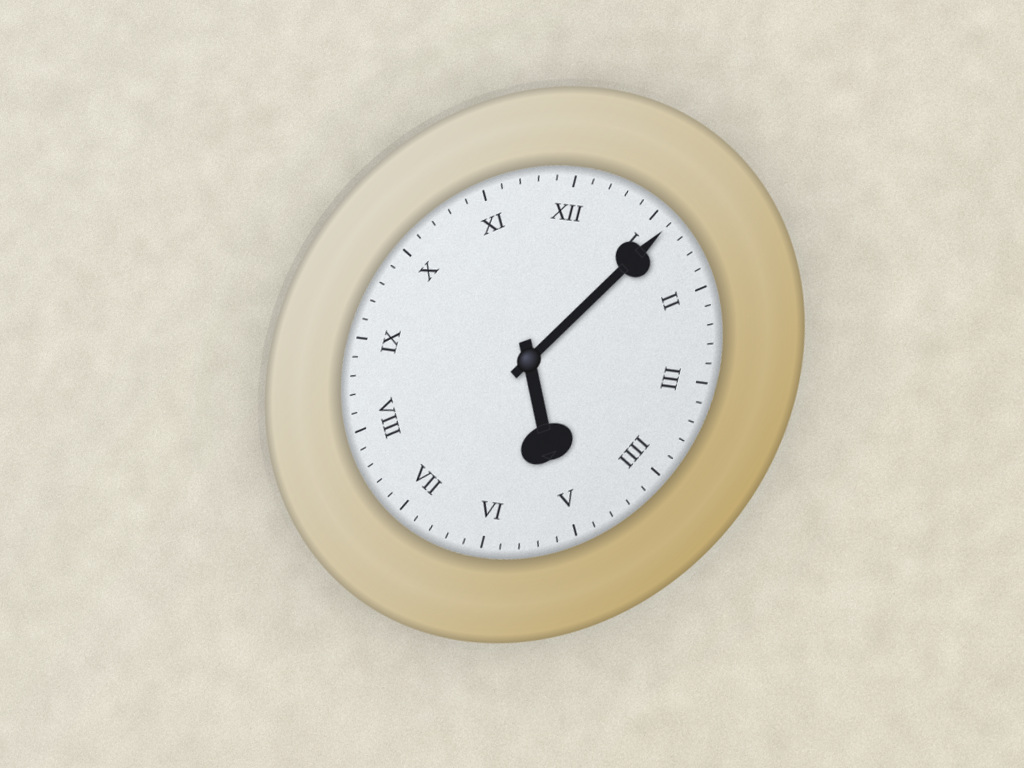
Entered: 5 h 06 min
